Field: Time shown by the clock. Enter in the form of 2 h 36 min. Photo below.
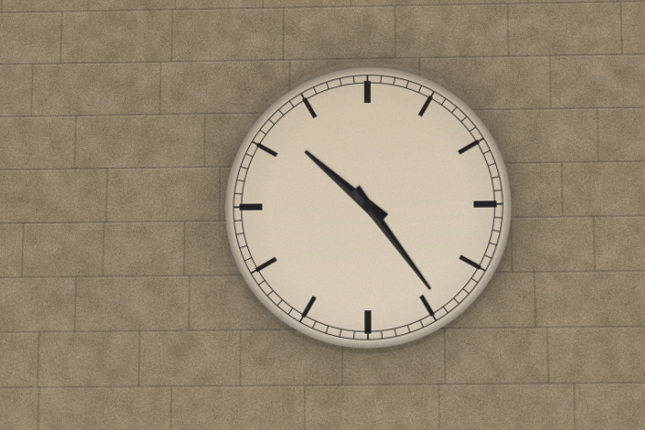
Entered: 10 h 24 min
